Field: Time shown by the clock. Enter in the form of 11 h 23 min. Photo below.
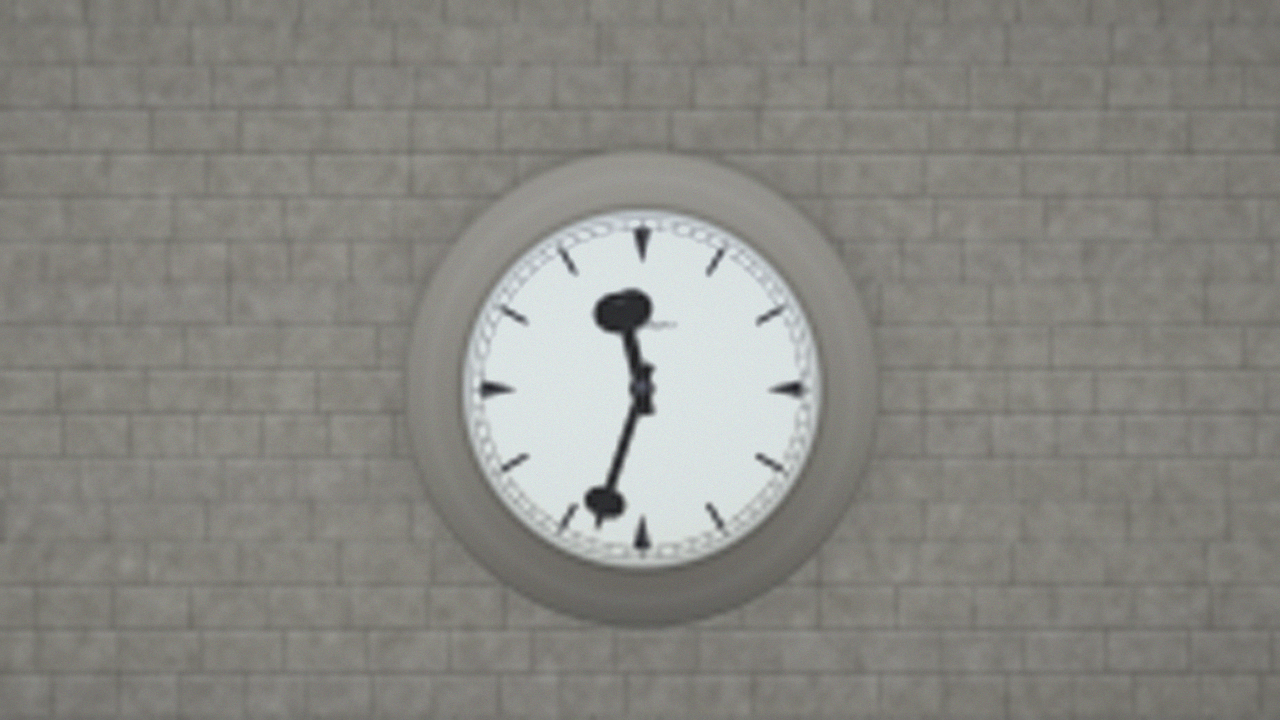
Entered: 11 h 33 min
